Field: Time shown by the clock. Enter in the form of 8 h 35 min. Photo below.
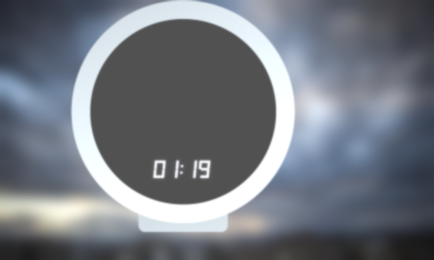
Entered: 1 h 19 min
